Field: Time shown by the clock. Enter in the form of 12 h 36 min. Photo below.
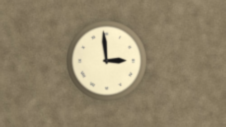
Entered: 2 h 59 min
